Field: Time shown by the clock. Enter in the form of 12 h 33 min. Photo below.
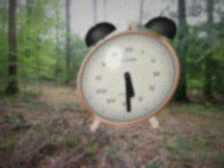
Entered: 5 h 29 min
